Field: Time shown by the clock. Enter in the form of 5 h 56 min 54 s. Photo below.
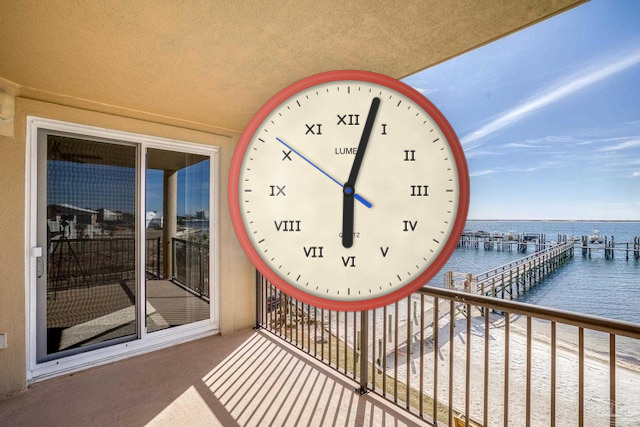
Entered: 6 h 02 min 51 s
